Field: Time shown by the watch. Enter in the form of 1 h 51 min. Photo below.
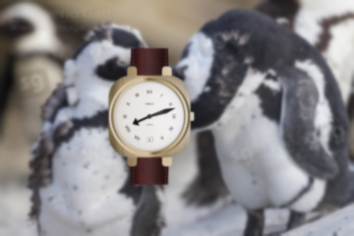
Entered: 8 h 12 min
